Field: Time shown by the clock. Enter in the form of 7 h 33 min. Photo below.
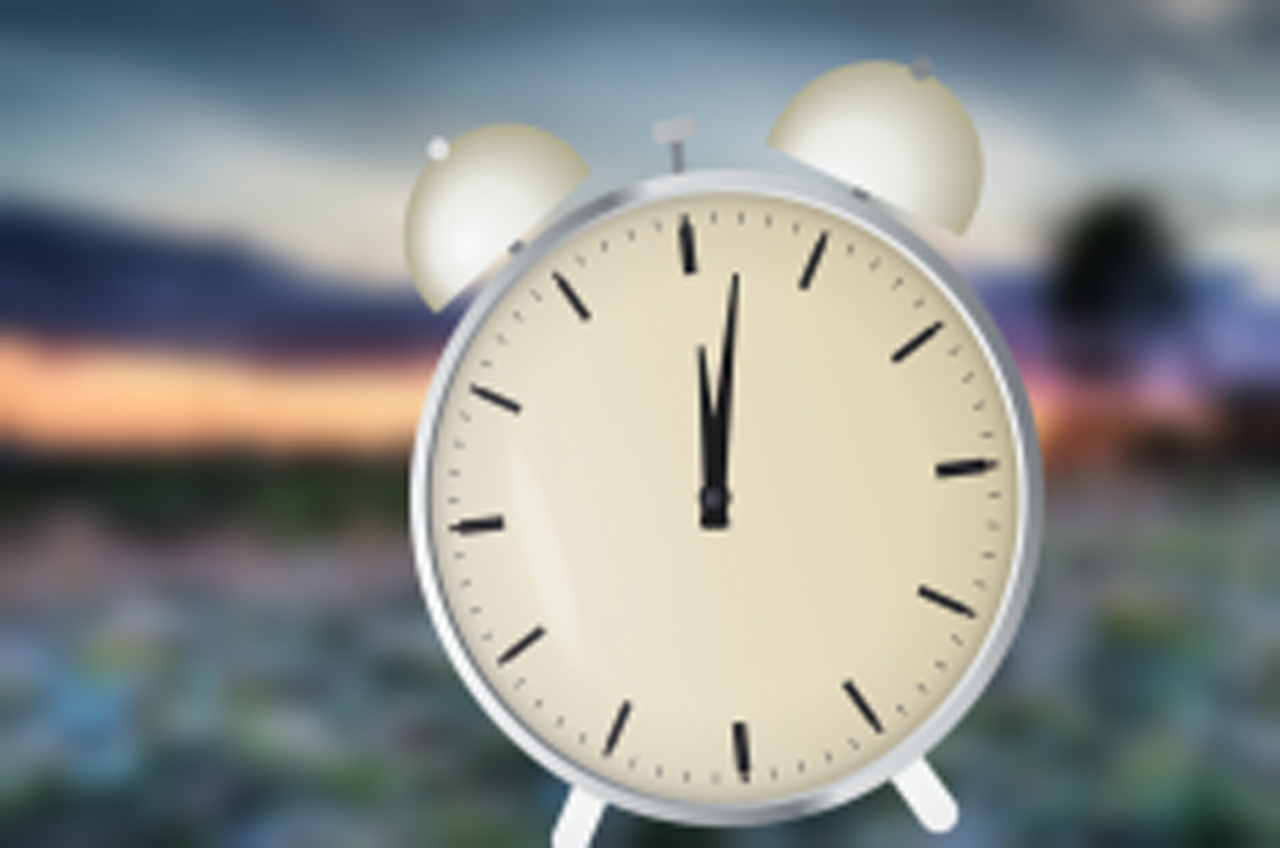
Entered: 12 h 02 min
